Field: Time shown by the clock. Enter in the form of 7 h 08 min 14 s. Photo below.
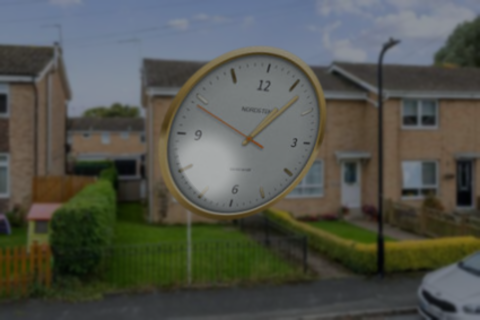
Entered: 1 h 06 min 49 s
